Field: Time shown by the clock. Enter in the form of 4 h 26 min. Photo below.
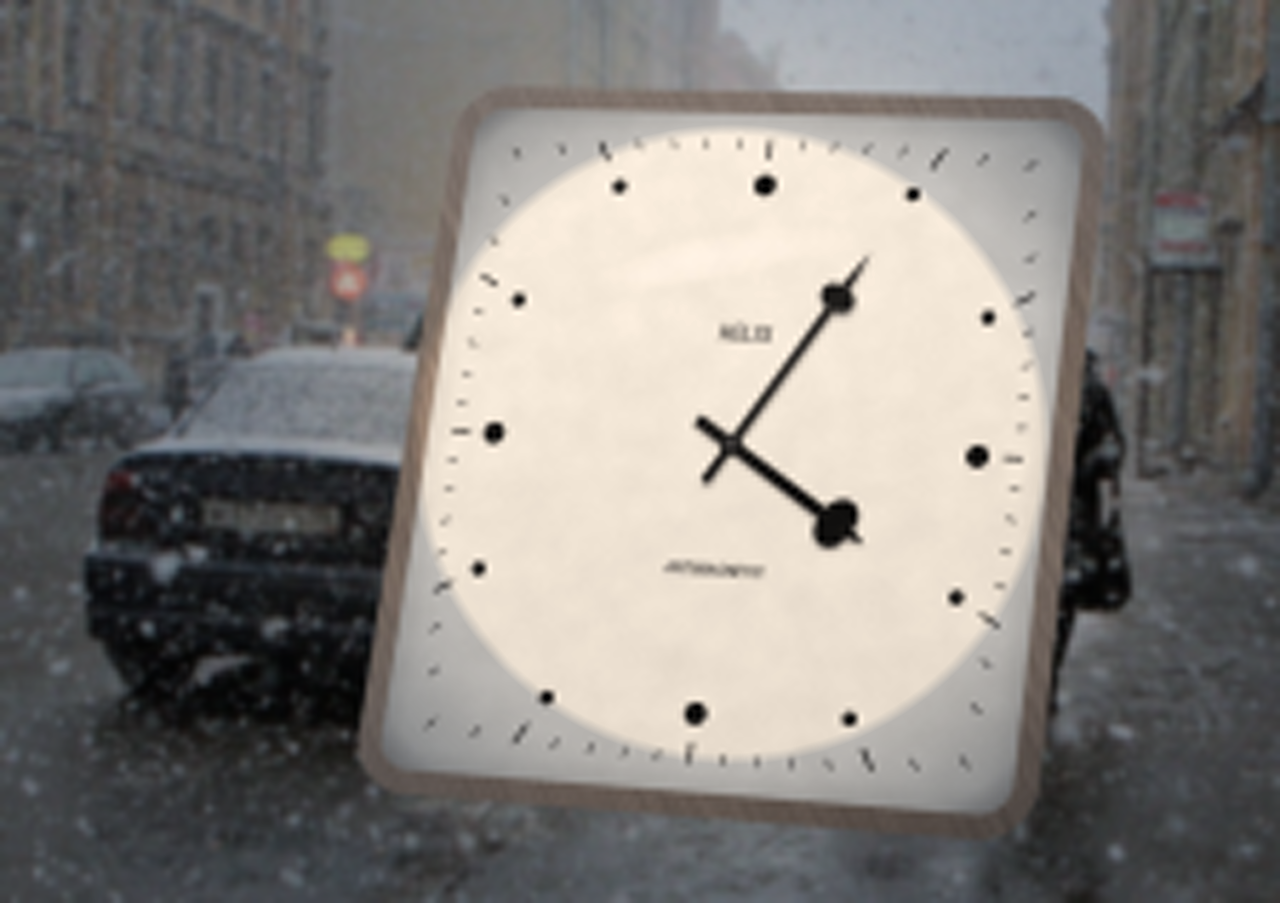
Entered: 4 h 05 min
